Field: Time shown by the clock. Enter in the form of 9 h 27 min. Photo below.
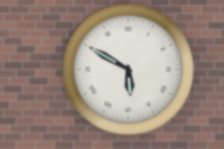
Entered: 5 h 50 min
